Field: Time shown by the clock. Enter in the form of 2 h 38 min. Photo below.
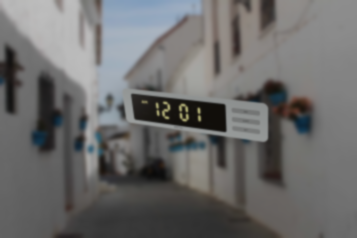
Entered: 12 h 01 min
